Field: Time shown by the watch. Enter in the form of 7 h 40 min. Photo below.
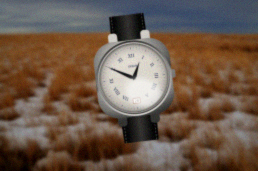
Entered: 12 h 50 min
